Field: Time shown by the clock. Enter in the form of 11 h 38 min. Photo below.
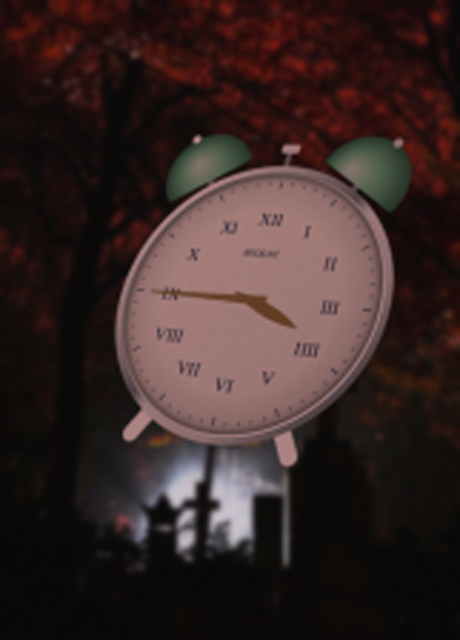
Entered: 3 h 45 min
